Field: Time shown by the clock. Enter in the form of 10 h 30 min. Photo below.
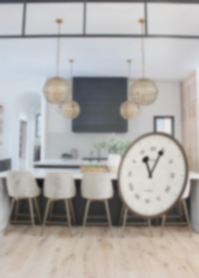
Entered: 11 h 04 min
